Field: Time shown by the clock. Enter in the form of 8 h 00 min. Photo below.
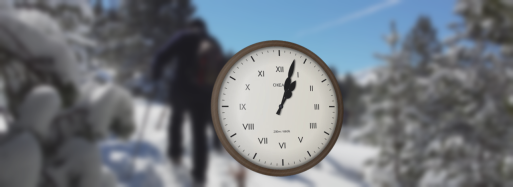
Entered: 1 h 03 min
